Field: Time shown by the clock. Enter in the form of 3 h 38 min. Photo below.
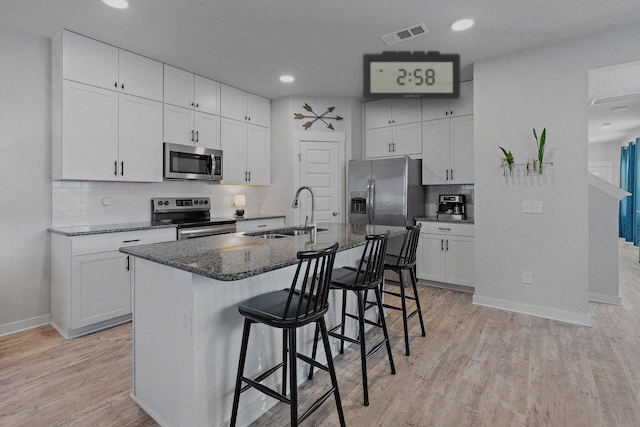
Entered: 2 h 58 min
